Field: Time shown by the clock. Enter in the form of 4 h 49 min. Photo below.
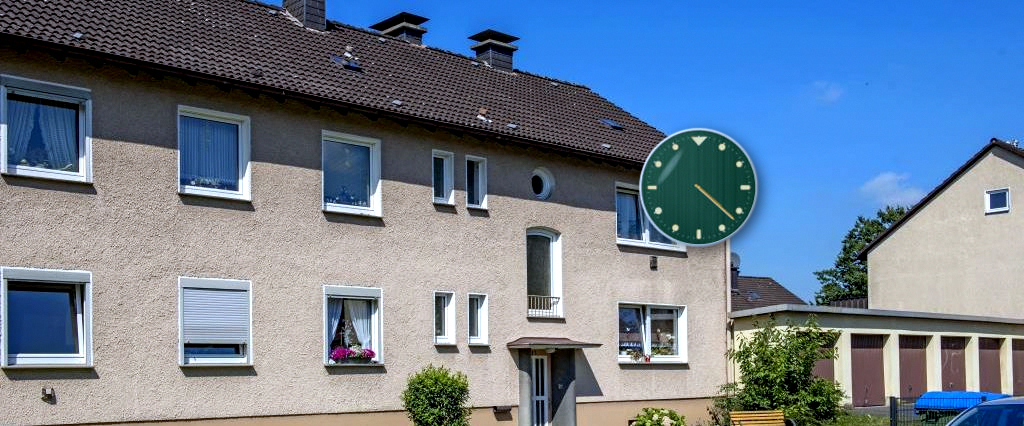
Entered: 4 h 22 min
